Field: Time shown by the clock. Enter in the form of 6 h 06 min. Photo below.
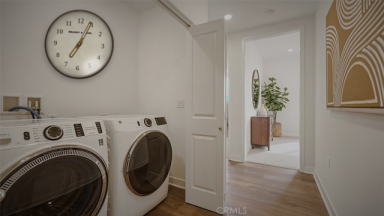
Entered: 7 h 04 min
